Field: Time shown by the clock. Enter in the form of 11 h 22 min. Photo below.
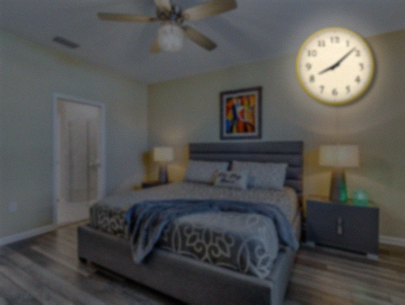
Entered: 8 h 08 min
